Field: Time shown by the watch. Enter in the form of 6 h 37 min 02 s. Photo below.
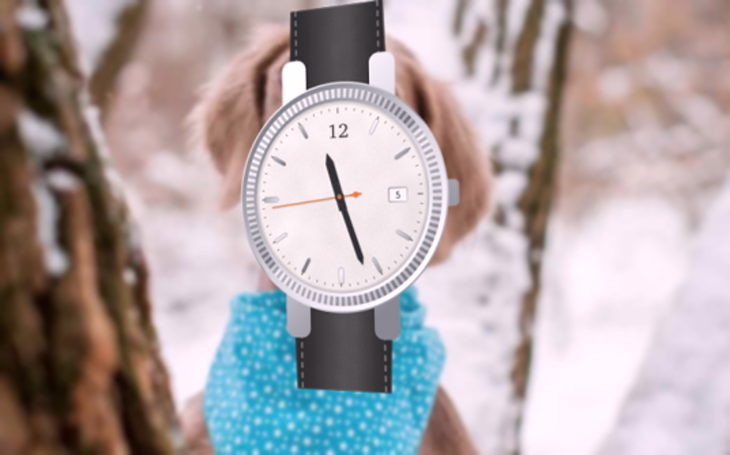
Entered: 11 h 26 min 44 s
